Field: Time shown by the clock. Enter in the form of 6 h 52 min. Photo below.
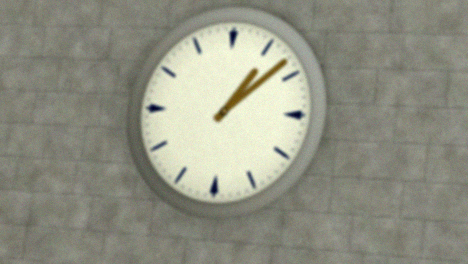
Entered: 1 h 08 min
